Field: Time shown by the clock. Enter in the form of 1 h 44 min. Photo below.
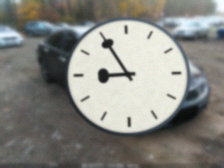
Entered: 8 h 55 min
